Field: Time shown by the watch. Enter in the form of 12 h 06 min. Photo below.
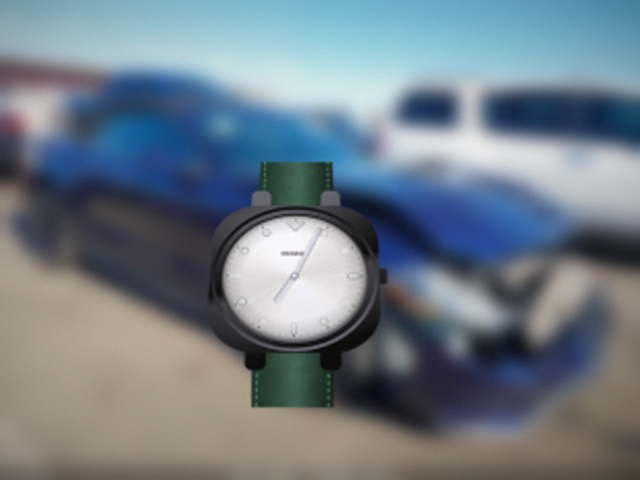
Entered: 7 h 04 min
